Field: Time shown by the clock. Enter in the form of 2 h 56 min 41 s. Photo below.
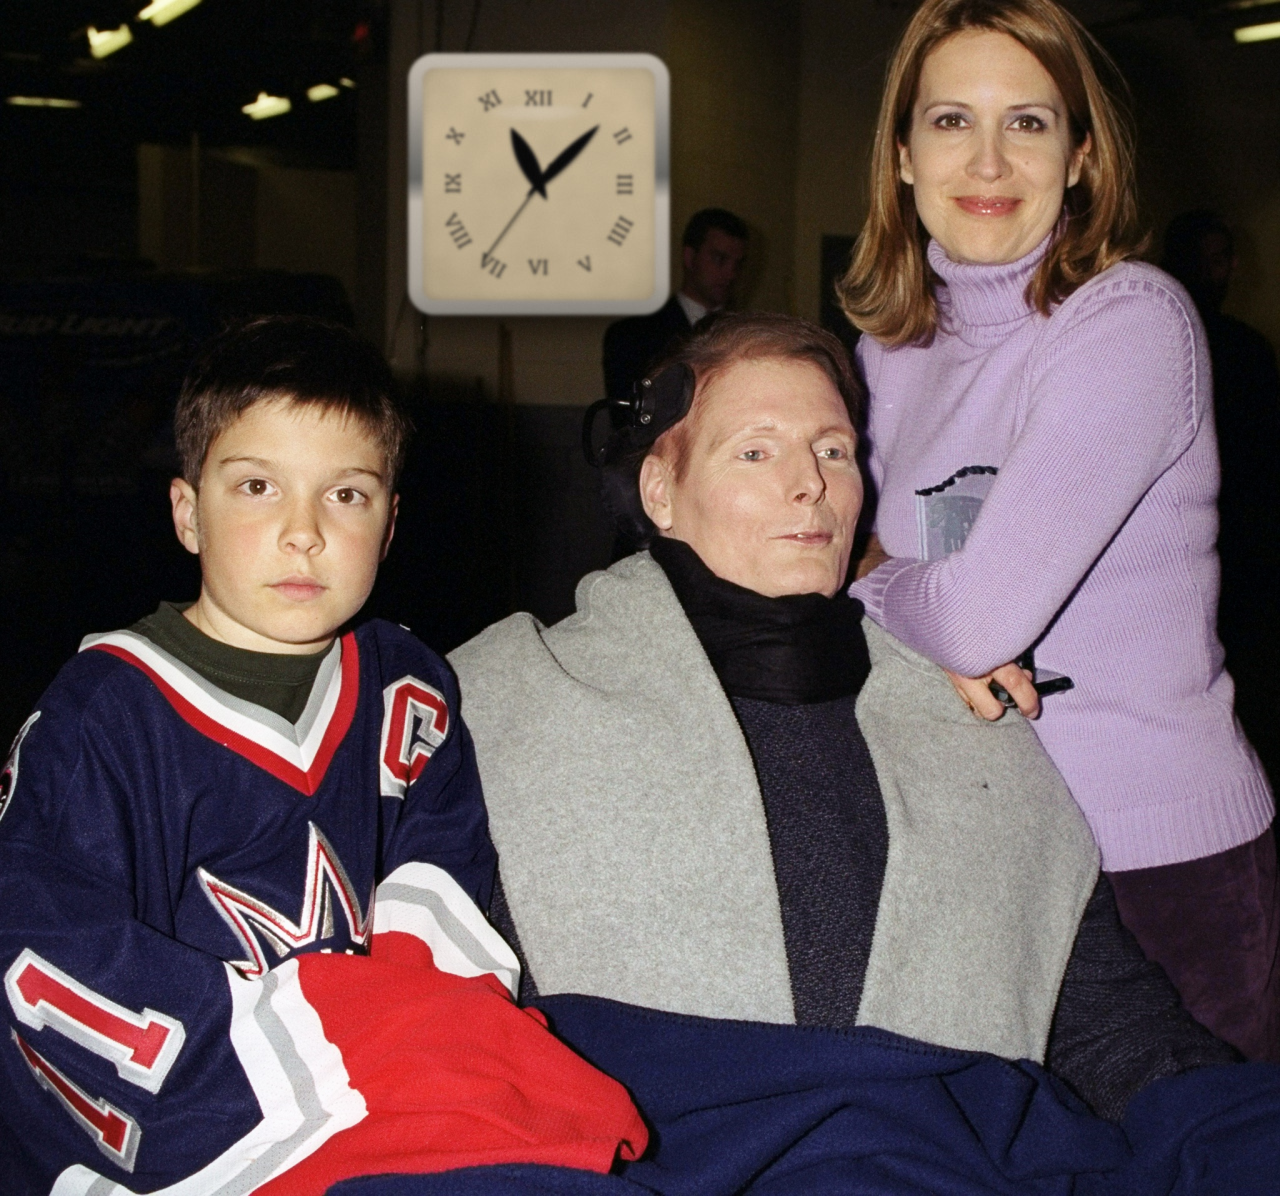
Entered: 11 h 07 min 36 s
